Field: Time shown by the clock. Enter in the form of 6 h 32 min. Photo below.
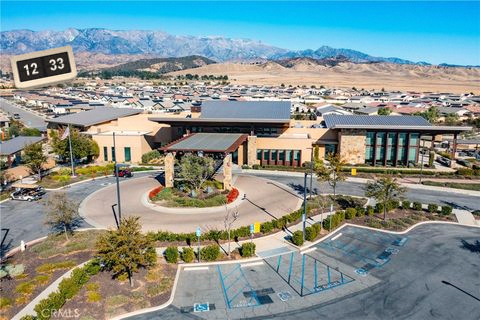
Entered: 12 h 33 min
